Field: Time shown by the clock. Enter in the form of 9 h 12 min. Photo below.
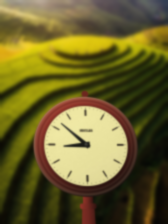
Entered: 8 h 52 min
